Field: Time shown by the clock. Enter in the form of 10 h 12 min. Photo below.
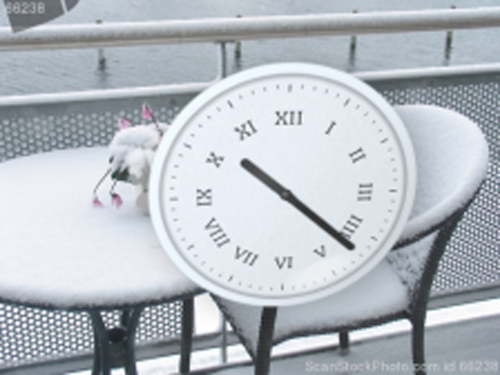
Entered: 10 h 22 min
